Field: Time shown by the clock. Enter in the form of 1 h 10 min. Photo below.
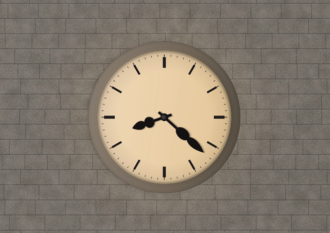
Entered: 8 h 22 min
